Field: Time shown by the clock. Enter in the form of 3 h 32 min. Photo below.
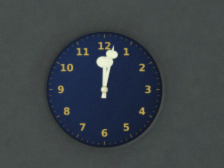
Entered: 12 h 02 min
